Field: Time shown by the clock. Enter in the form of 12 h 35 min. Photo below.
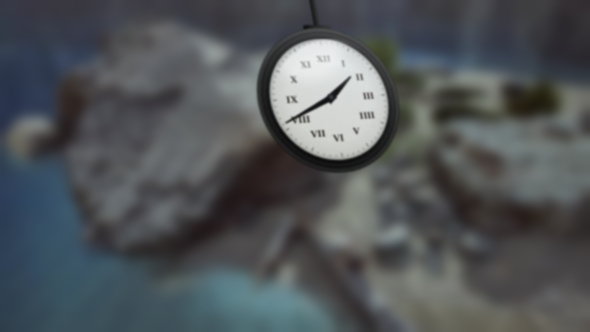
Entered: 1 h 41 min
